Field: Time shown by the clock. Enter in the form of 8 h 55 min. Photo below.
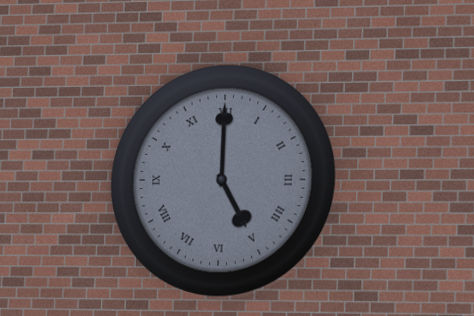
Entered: 5 h 00 min
